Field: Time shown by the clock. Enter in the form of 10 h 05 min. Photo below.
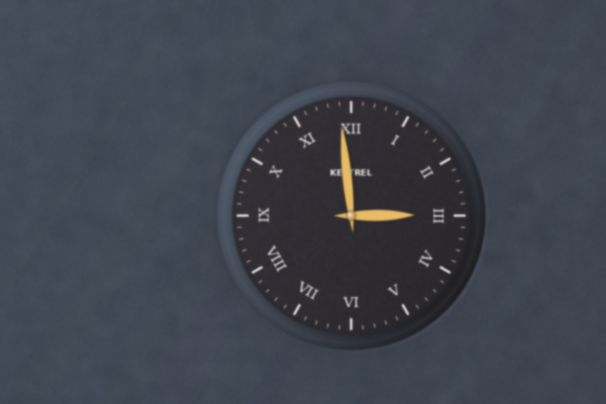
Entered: 2 h 59 min
